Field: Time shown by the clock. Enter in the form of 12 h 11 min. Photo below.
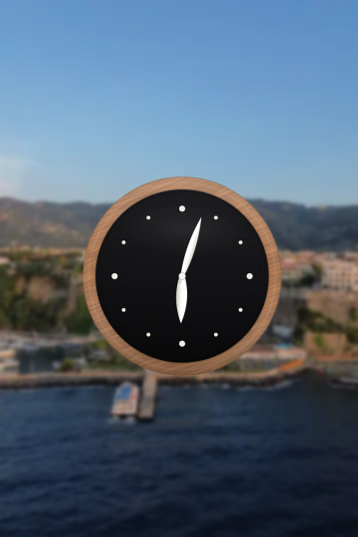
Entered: 6 h 03 min
